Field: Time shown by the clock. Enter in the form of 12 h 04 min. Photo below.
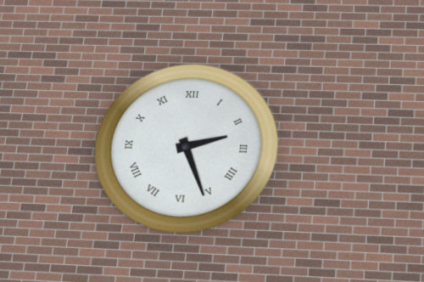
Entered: 2 h 26 min
